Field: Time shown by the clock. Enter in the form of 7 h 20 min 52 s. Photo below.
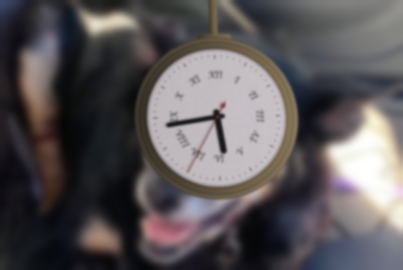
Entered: 5 h 43 min 35 s
